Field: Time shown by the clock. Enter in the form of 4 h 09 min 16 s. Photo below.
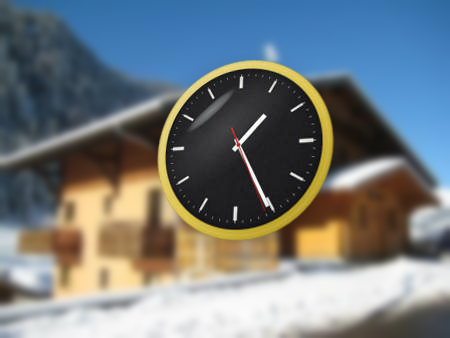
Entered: 1 h 25 min 26 s
